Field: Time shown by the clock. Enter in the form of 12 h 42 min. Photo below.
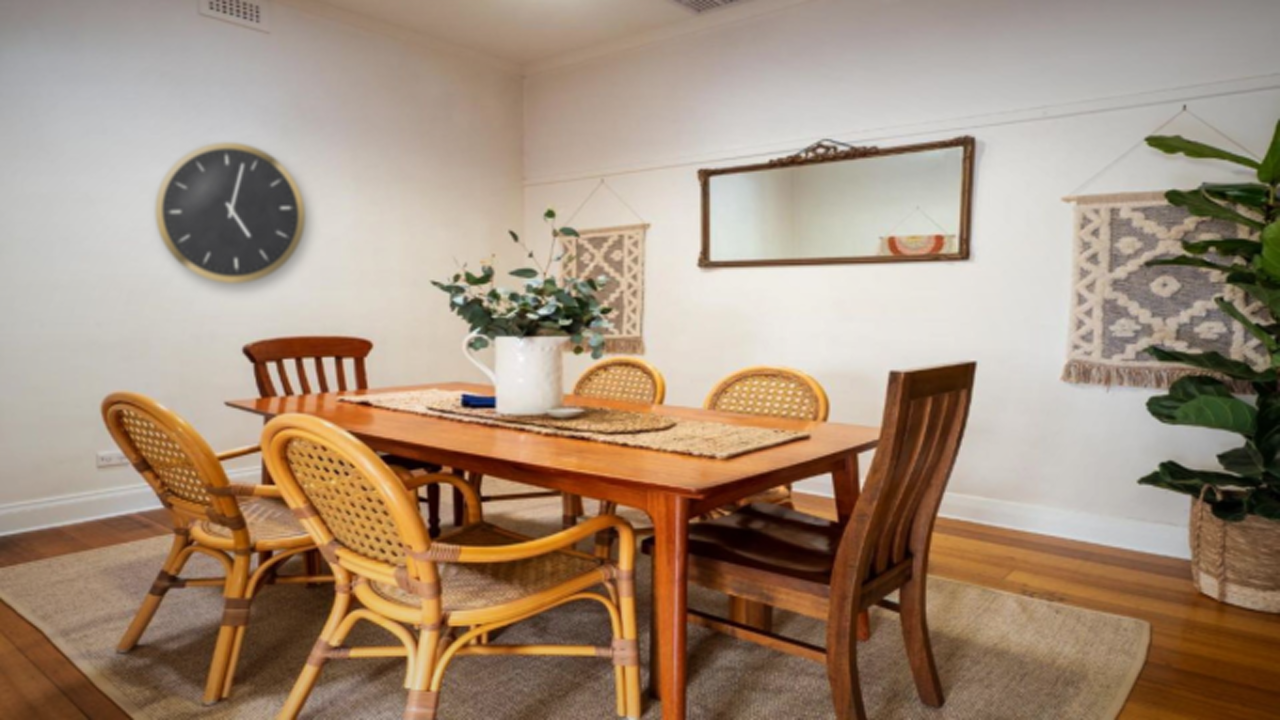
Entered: 5 h 03 min
